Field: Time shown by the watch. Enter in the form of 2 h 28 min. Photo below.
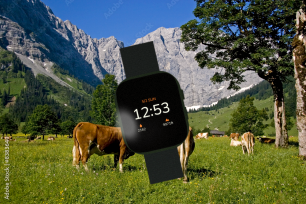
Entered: 12 h 53 min
